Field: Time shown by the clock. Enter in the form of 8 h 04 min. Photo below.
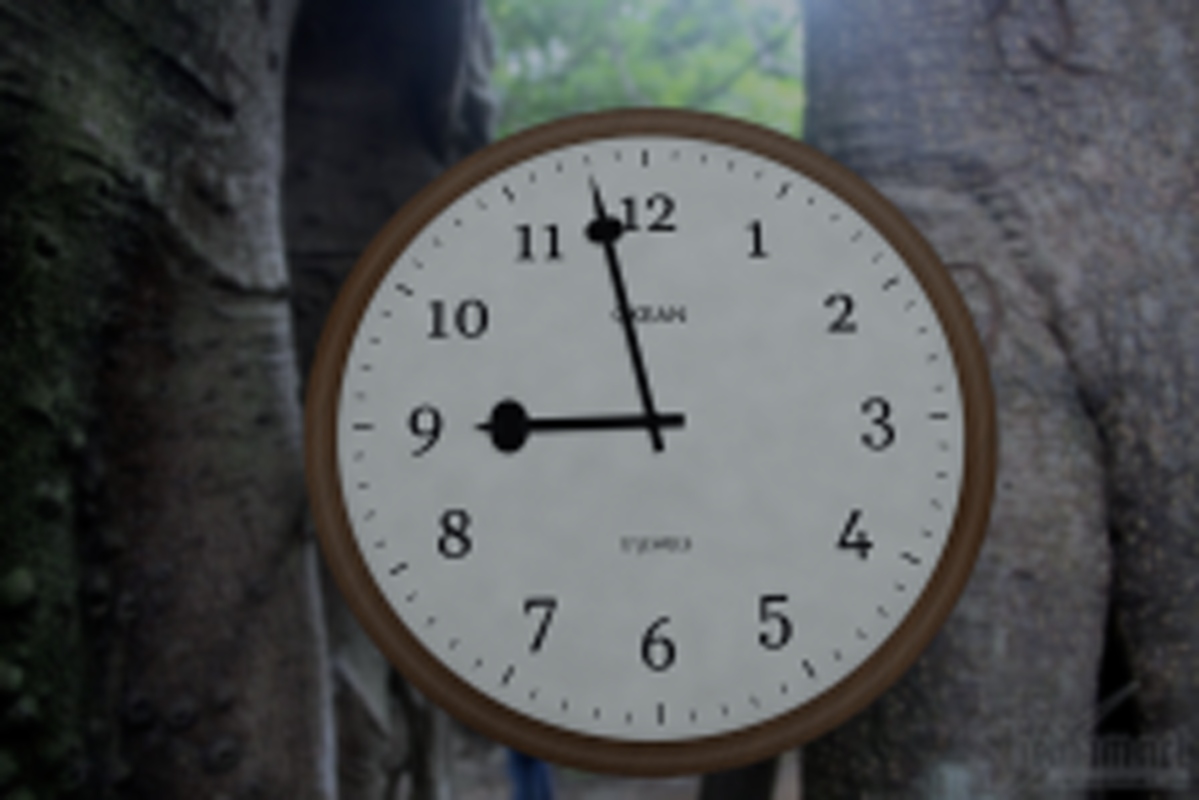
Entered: 8 h 58 min
